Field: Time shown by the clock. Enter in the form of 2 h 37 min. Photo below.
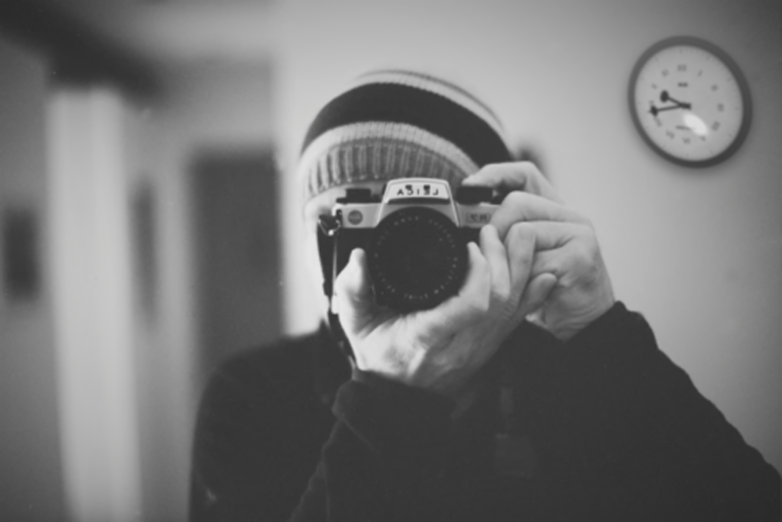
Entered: 9 h 43 min
